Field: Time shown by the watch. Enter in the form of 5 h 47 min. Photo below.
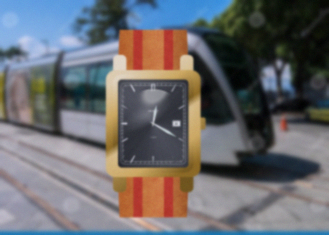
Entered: 12 h 20 min
